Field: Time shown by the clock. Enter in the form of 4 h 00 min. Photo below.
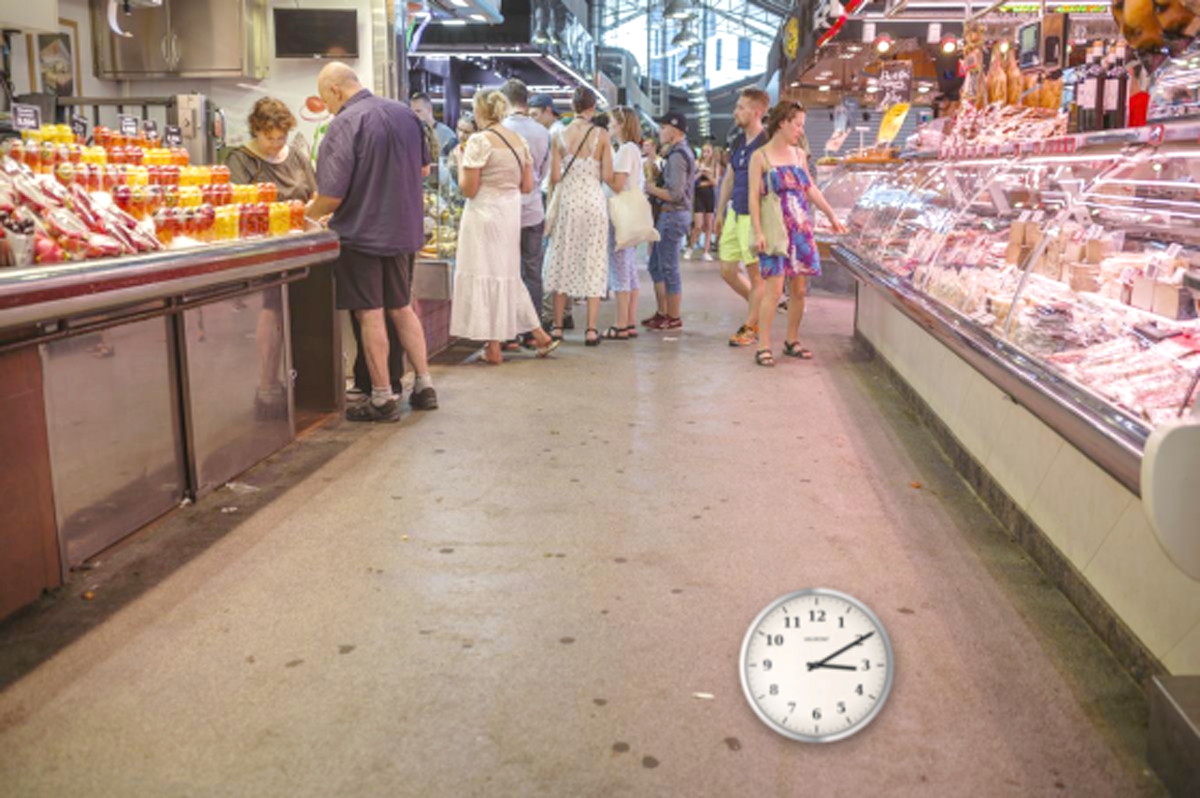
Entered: 3 h 10 min
